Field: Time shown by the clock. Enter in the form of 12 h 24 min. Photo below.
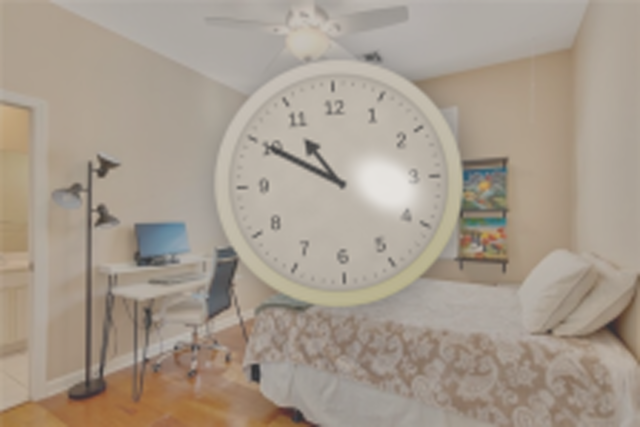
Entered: 10 h 50 min
